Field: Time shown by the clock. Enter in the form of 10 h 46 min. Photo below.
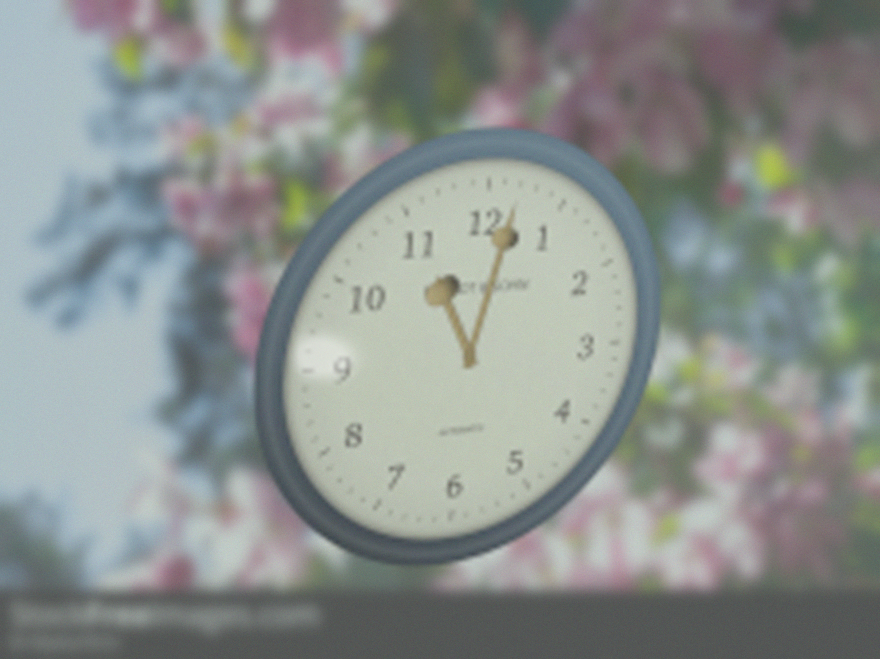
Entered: 11 h 02 min
